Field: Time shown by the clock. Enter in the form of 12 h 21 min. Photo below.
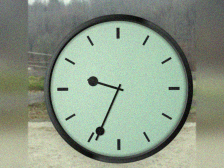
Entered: 9 h 34 min
